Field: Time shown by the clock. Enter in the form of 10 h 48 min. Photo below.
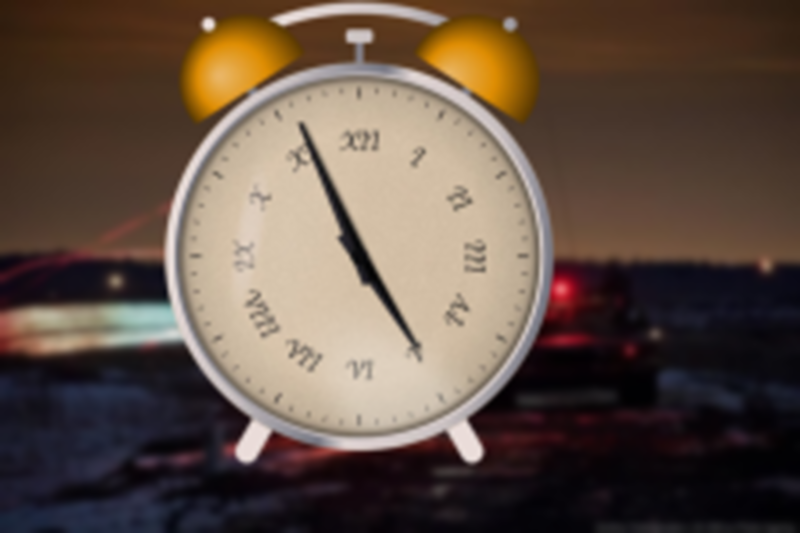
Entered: 4 h 56 min
